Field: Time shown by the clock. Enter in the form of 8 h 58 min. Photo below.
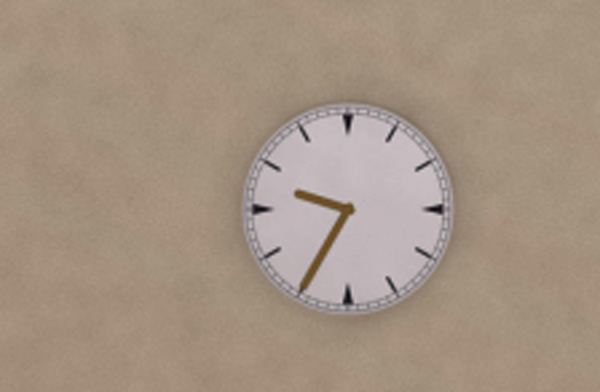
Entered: 9 h 35 min
